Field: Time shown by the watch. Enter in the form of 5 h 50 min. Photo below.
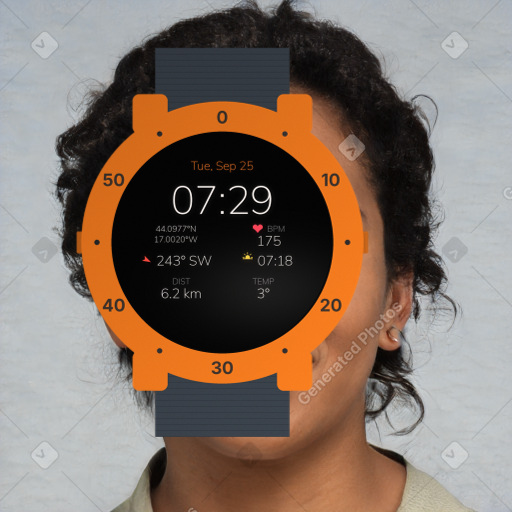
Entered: 7 h 29 min
